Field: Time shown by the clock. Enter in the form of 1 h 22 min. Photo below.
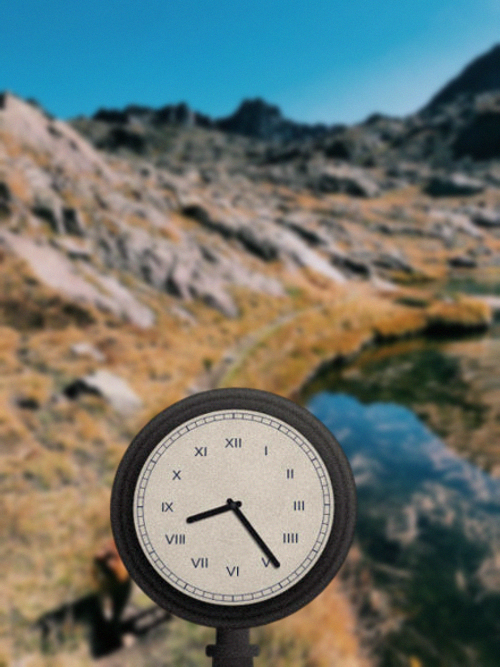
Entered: 8 h 24 min
